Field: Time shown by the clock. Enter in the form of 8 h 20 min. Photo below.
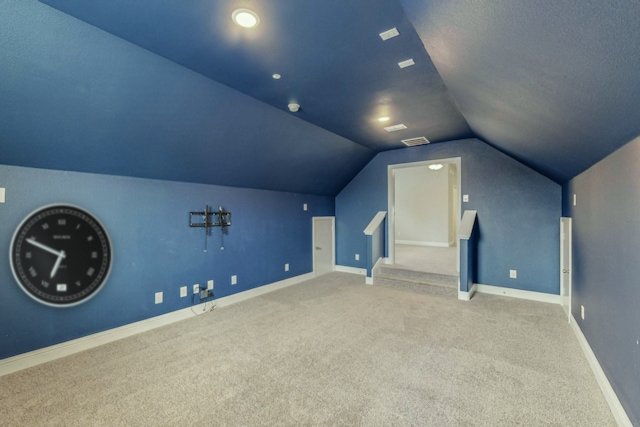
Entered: 6 h 49 min
